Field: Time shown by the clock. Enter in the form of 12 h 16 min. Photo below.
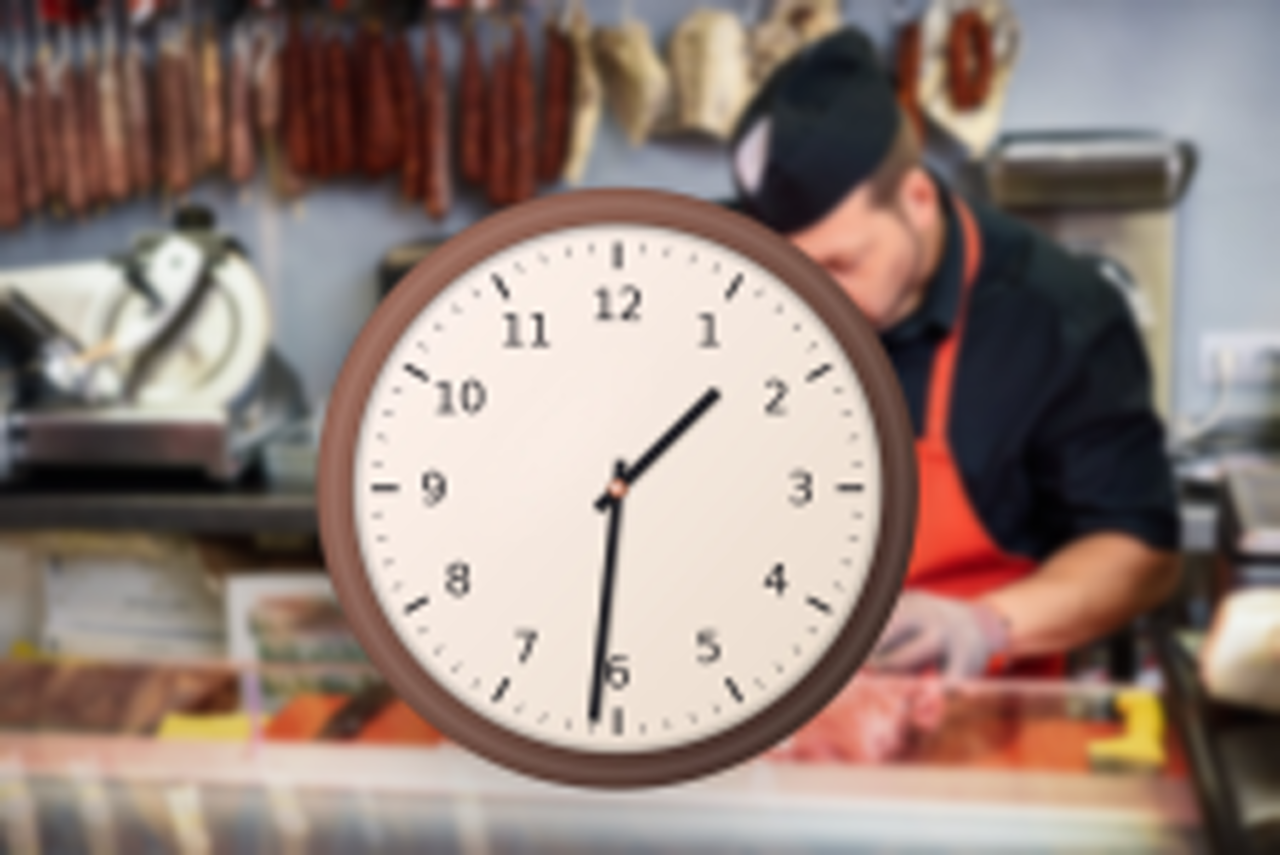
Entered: 1 h 31 min
